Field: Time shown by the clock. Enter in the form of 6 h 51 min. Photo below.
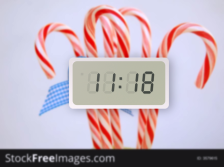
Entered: 11 h 18 min
